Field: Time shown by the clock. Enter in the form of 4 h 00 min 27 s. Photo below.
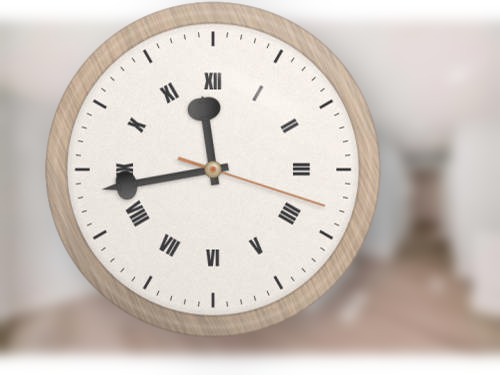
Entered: 11 h 43 min 18 s
